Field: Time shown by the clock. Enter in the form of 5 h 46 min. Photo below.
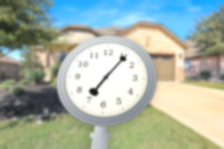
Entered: 7 h 06 min
